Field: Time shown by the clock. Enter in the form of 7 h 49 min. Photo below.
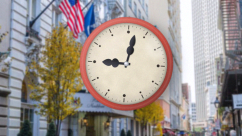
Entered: 9 h 02 min
